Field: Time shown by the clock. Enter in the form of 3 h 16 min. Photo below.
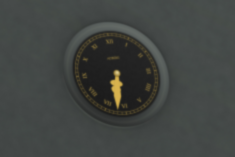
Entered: 6 h 32 min
